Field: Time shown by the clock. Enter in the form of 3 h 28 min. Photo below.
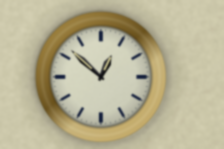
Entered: 12 h 52 min
